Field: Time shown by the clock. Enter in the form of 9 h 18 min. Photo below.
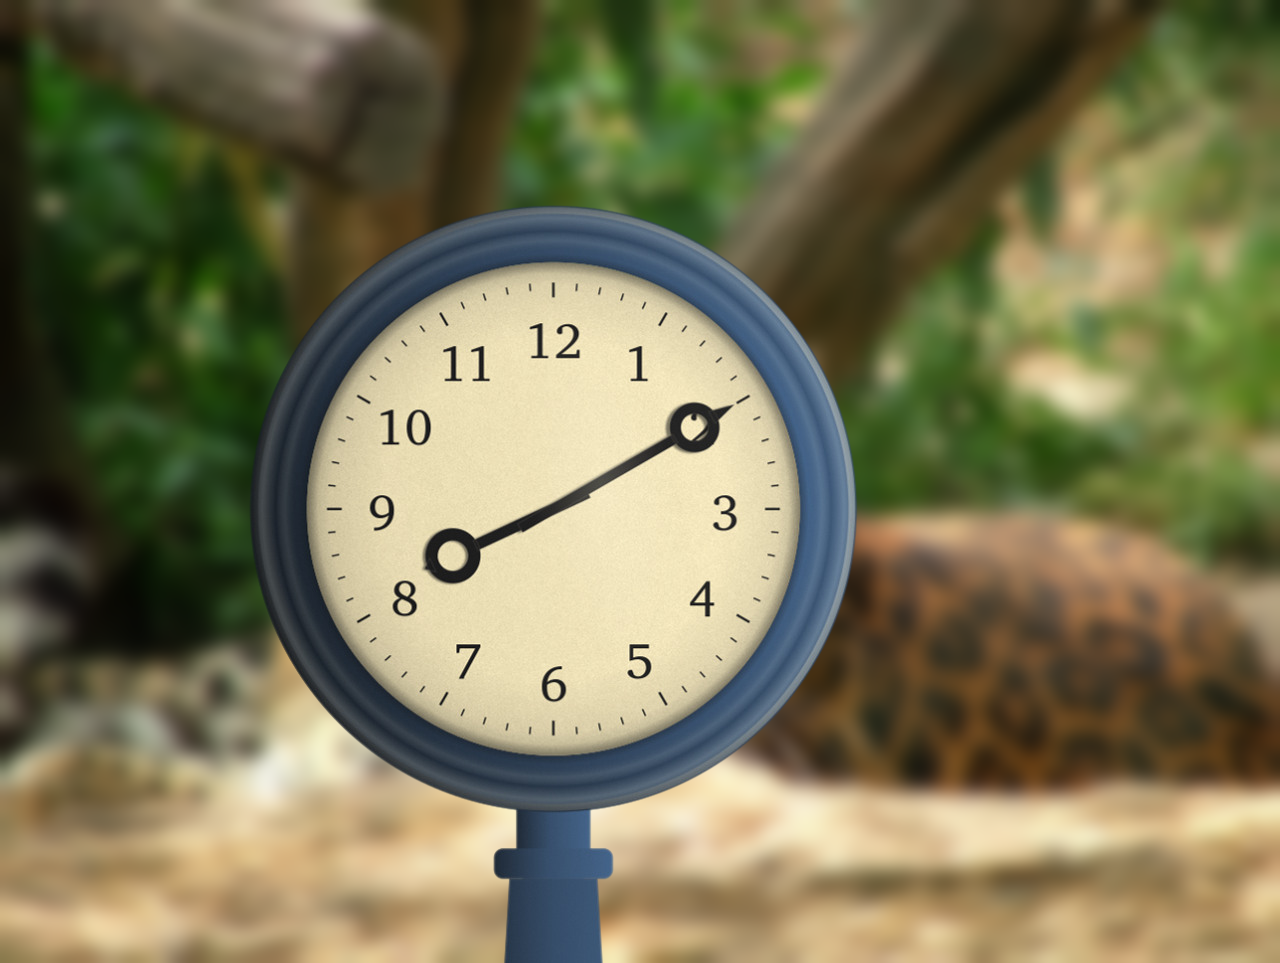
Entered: 8 h 10 min
